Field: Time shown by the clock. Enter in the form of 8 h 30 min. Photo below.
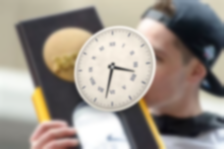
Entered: 3 h 32 min
